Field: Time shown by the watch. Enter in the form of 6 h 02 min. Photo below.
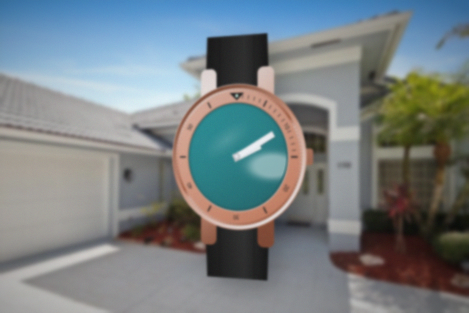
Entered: 2 h 10 min
